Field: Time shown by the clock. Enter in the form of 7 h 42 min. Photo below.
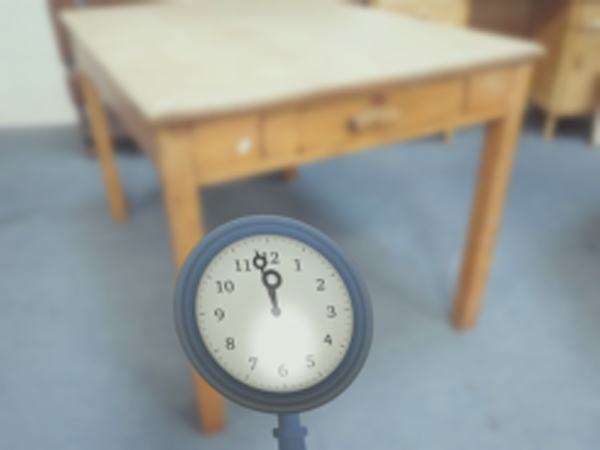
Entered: 11 h 58 min
